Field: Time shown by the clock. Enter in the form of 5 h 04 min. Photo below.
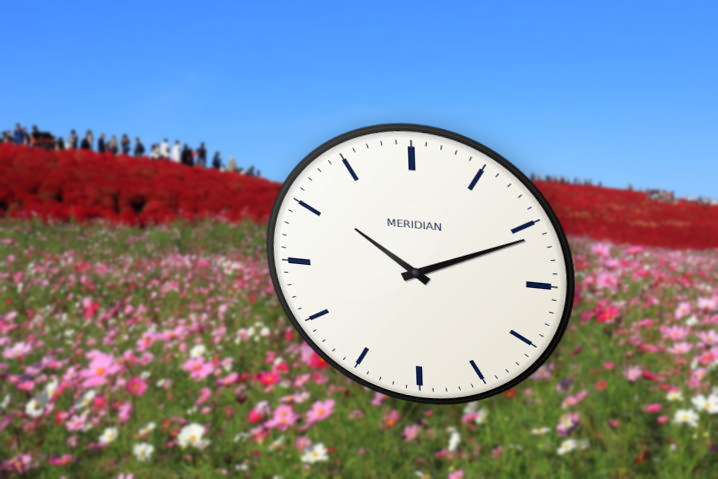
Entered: 10 h 11 min
